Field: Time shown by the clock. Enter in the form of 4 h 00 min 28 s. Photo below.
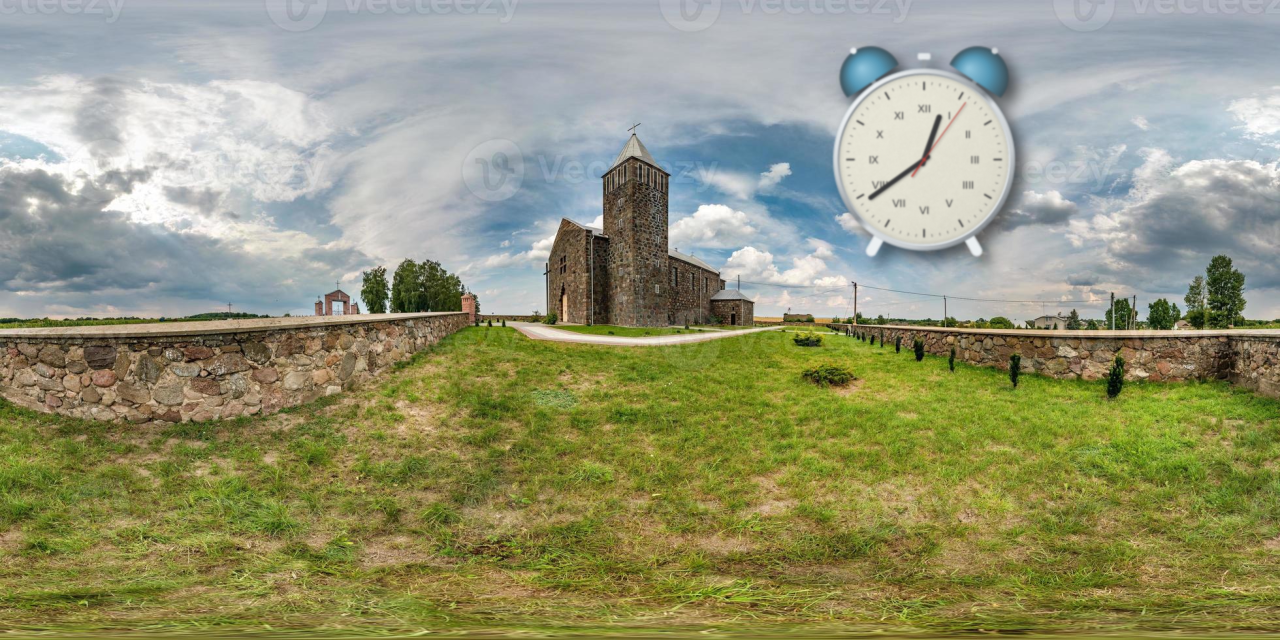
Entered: 12 h 39 min 06 s
